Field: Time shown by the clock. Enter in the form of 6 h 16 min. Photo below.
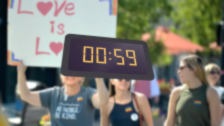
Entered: 0 h 59 min
